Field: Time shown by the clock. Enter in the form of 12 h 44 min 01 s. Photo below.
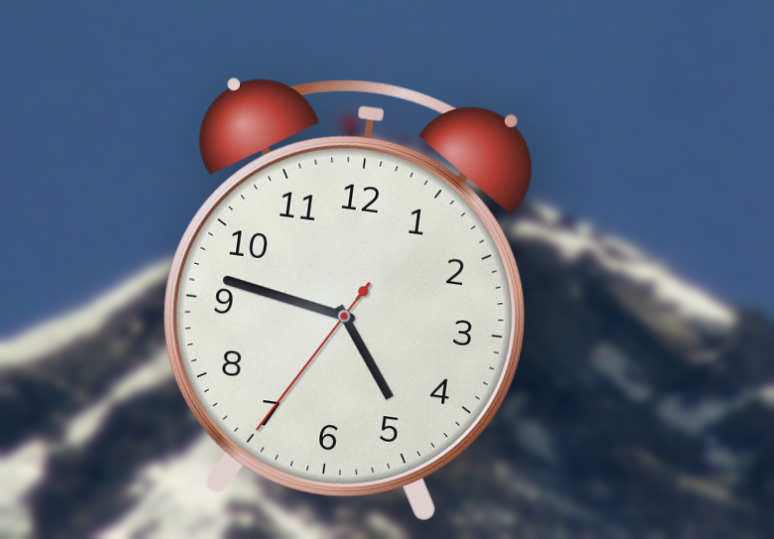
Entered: 4 h 46 min 35 s
